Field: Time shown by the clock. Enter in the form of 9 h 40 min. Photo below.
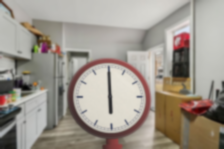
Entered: 6 h 00 min
